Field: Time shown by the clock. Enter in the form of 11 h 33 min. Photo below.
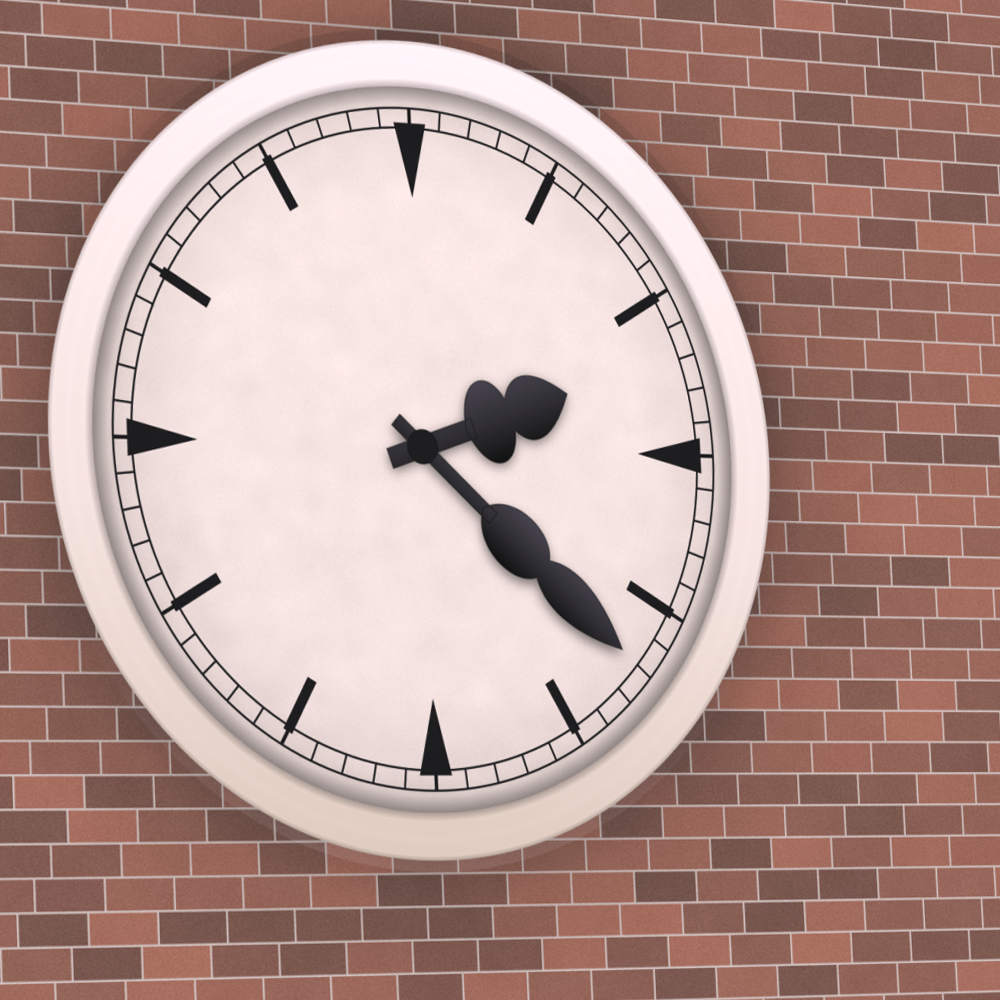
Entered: 2 h 22 min
